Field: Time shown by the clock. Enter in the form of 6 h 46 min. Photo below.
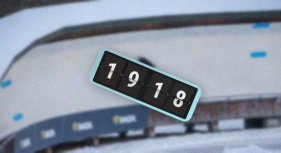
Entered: 19 h 18 min
